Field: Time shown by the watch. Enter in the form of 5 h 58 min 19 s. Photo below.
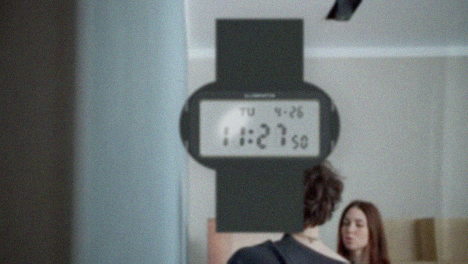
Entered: 11 h 27 min 50 s
